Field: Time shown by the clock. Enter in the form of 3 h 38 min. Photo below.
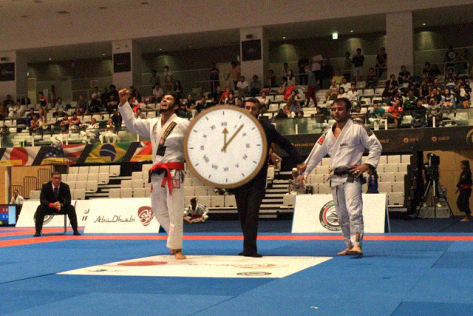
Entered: 12 h 07 min
